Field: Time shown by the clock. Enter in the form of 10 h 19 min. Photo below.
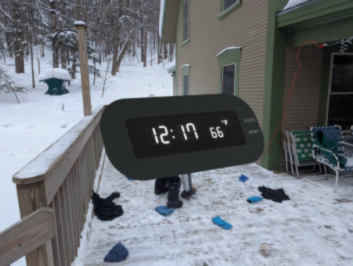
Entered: 12 h 17 min
